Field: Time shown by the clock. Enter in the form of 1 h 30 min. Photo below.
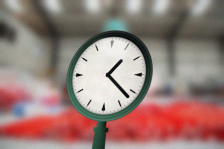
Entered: 1 h 22 min
